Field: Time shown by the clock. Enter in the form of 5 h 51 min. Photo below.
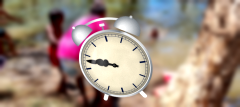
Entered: 9 h 48 min
